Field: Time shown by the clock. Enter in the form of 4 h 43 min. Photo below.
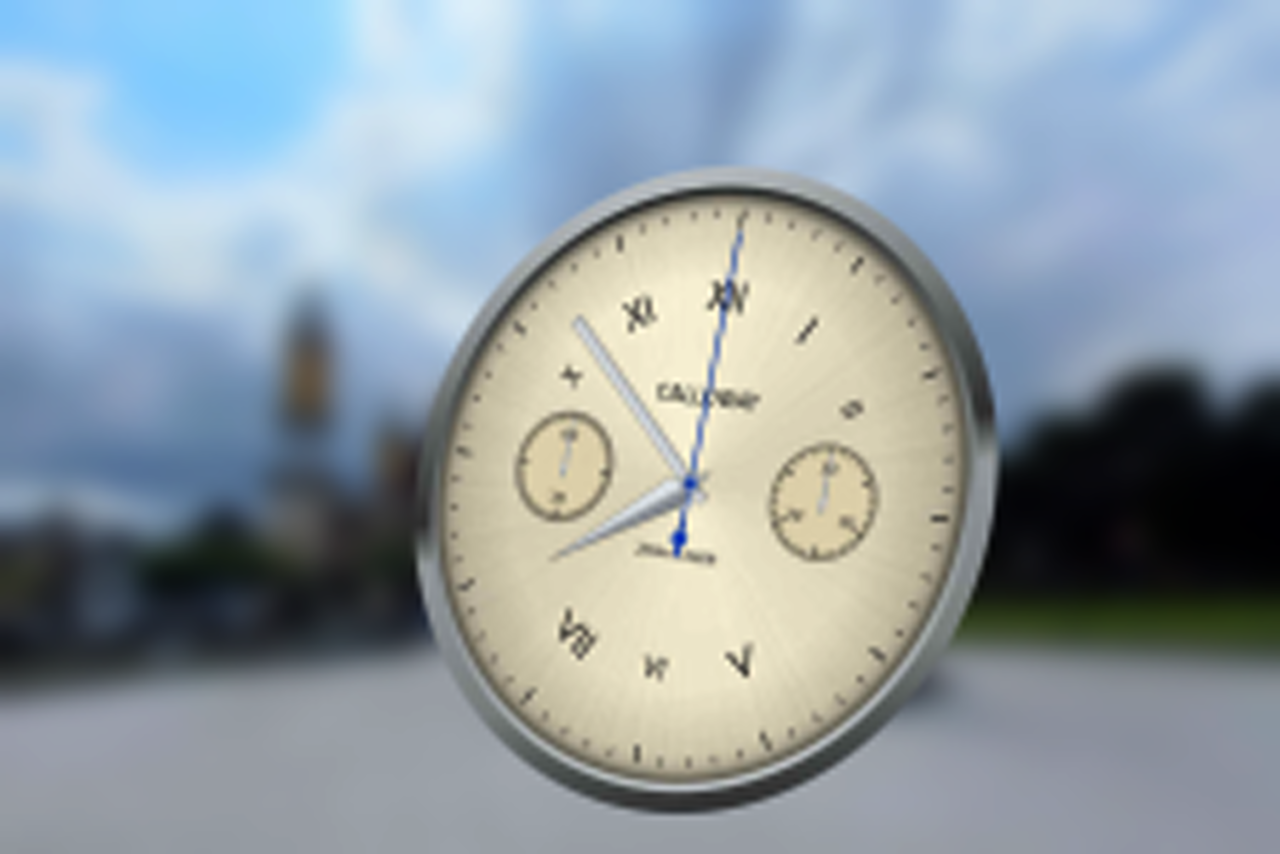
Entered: 7 h 52 min
